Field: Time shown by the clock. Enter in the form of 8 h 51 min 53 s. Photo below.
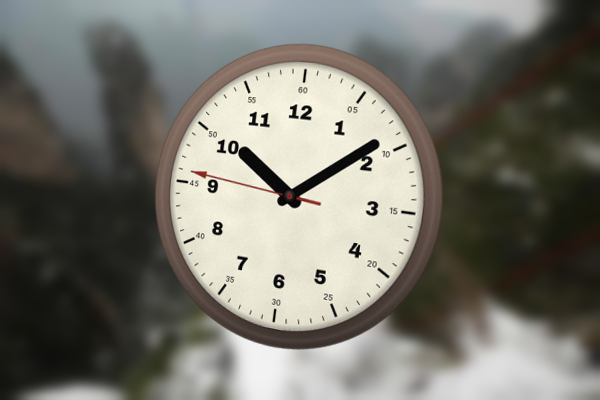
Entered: 10 h 08 min 46 s
